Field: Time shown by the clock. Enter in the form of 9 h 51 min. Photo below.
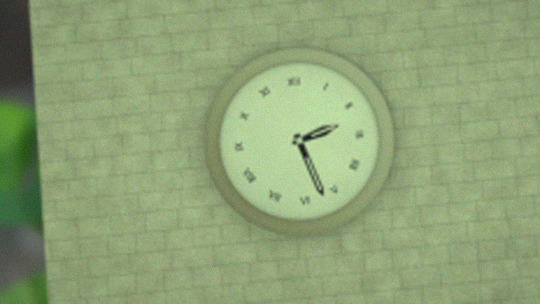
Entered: 2 h 27 min
